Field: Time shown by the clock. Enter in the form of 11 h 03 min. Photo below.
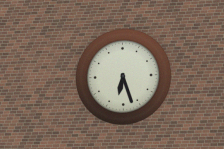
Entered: 6 h 27 min
